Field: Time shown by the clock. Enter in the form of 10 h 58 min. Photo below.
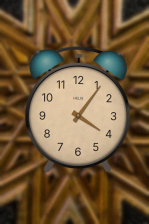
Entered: 4 h 06 min
